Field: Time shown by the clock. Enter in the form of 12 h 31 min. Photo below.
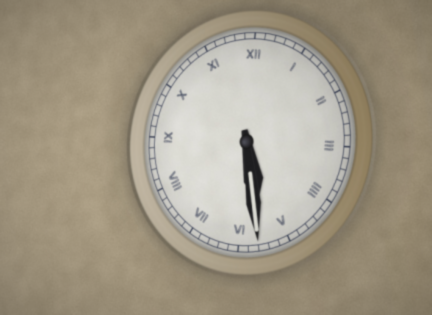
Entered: 5 h 28 min
